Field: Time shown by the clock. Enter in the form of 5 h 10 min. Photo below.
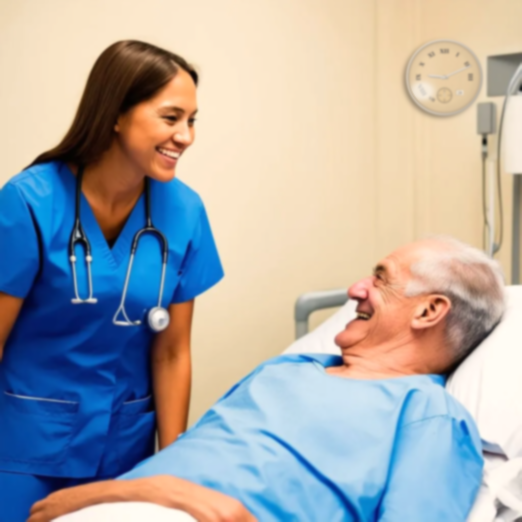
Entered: 9 h 11 min
